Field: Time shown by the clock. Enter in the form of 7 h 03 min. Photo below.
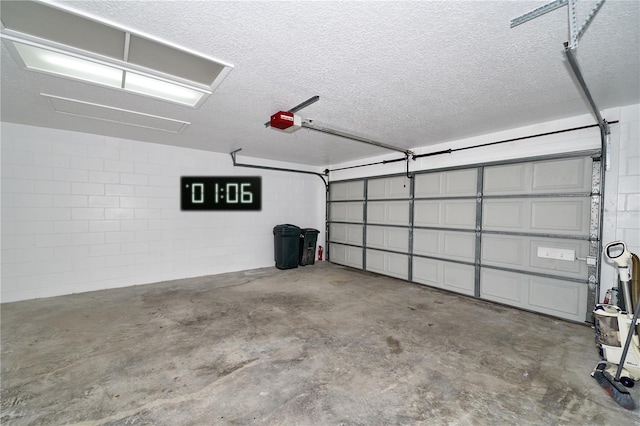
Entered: 1 h 06 min
